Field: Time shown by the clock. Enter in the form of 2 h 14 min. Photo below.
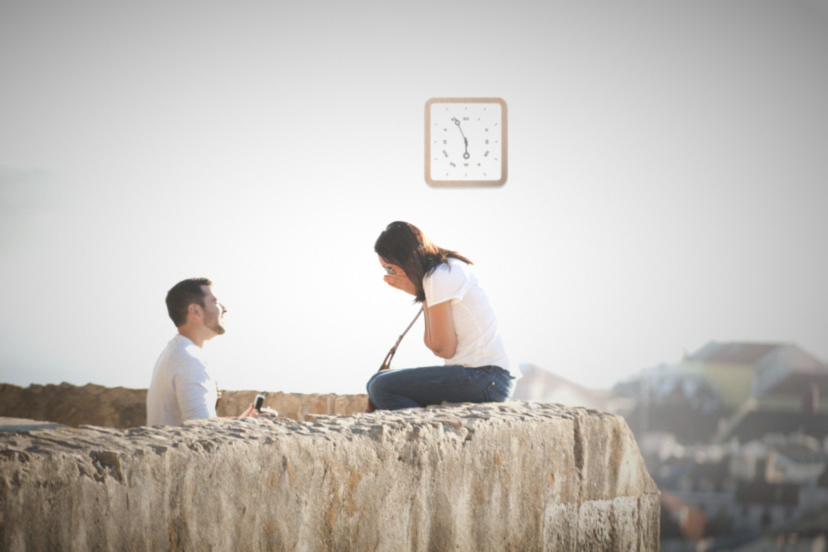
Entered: 5 h 56 min
